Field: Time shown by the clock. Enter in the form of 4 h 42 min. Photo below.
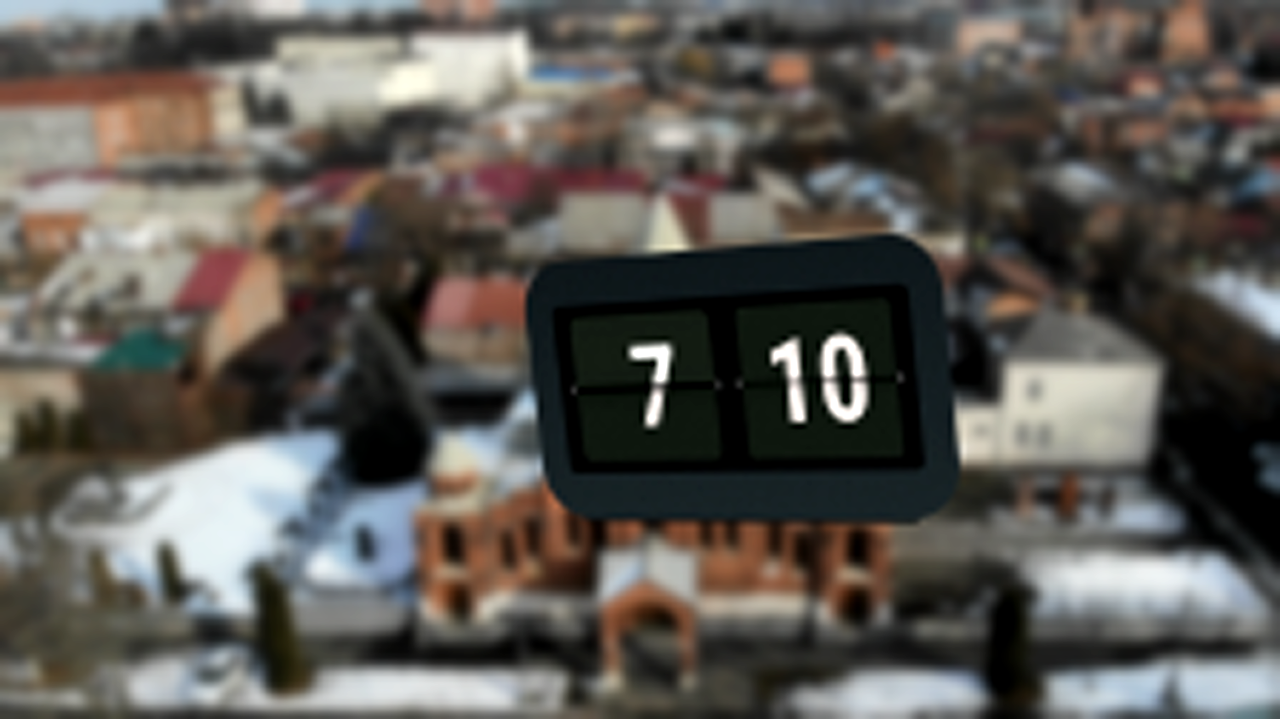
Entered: 7 h 10 min
